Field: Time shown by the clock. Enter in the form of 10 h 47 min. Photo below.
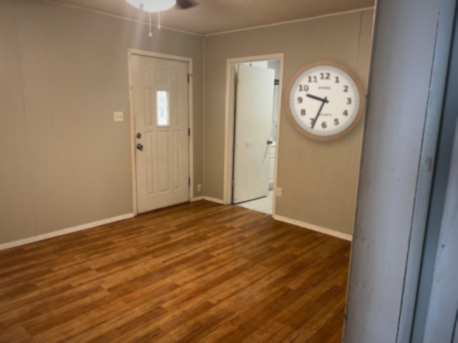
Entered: 9 h 34 min
